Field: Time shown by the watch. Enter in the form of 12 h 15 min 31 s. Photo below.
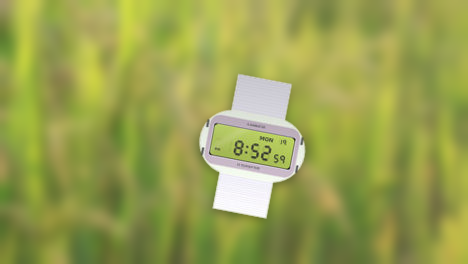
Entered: 8 h 52 min 59 s
